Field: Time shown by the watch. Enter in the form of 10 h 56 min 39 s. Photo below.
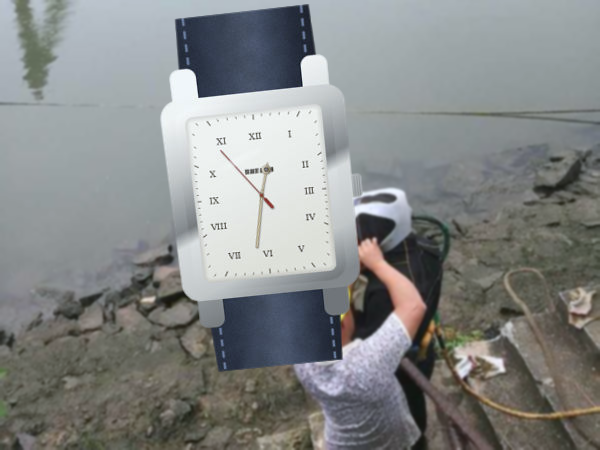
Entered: 12 h 31 min 54 s
